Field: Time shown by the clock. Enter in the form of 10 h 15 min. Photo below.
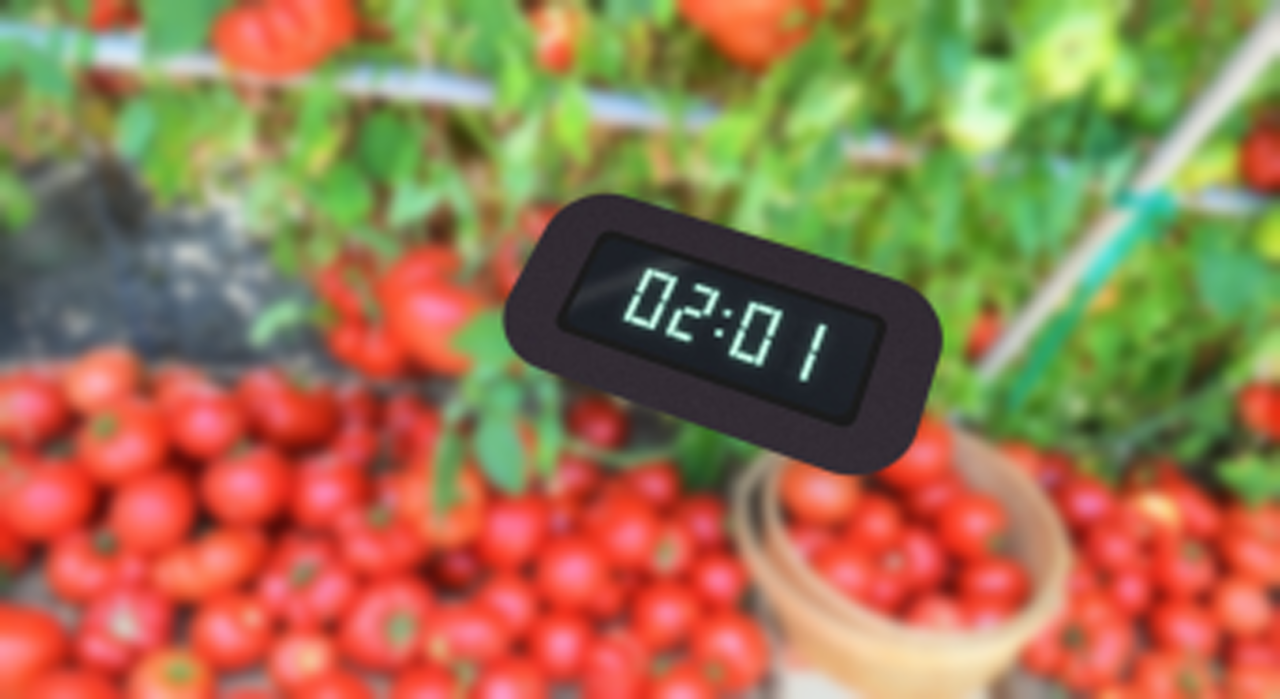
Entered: 2 h 01 min
